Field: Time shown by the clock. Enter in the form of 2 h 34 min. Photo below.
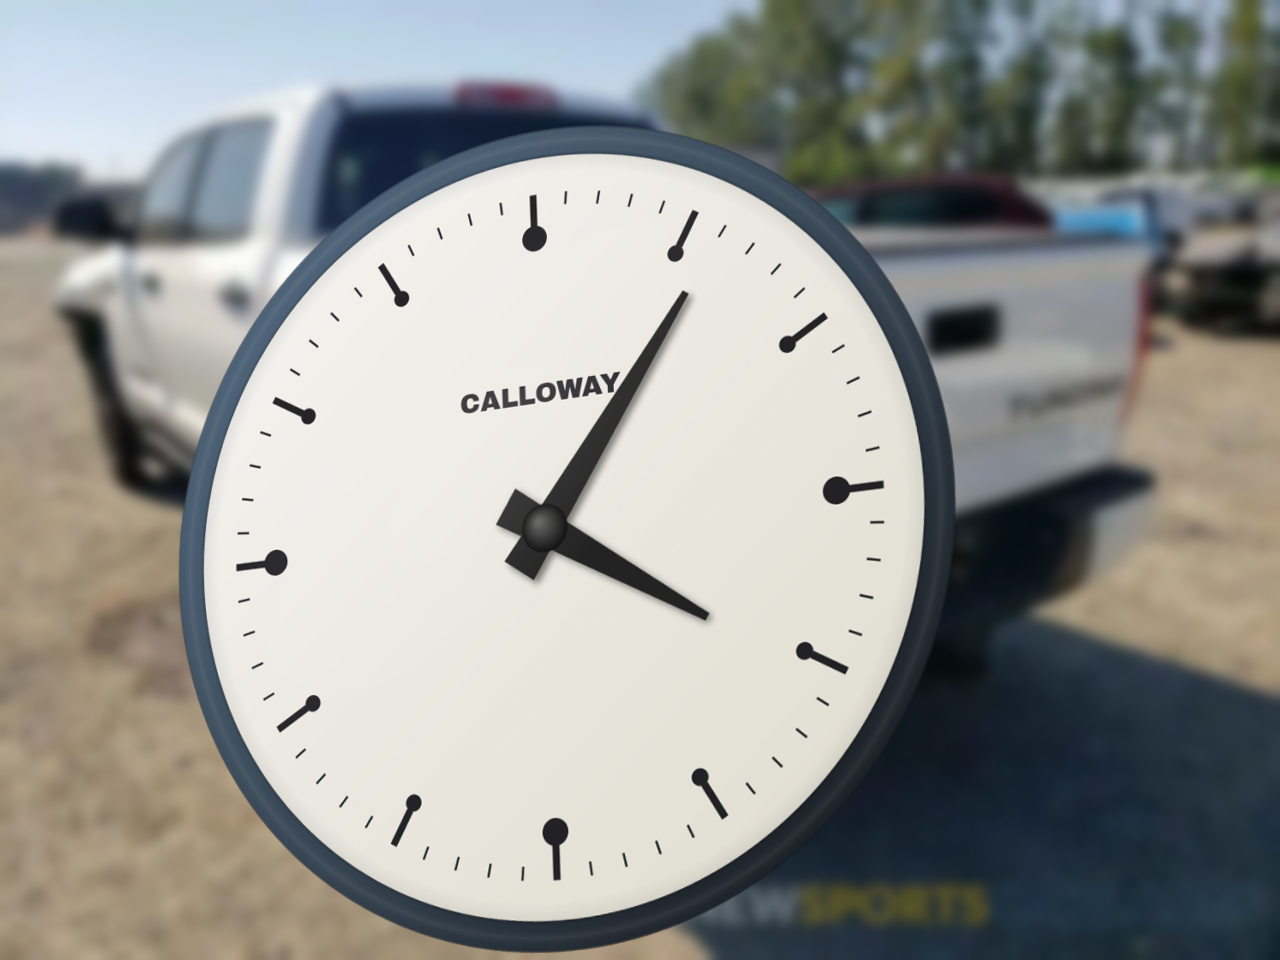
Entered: 4 h 06 min
